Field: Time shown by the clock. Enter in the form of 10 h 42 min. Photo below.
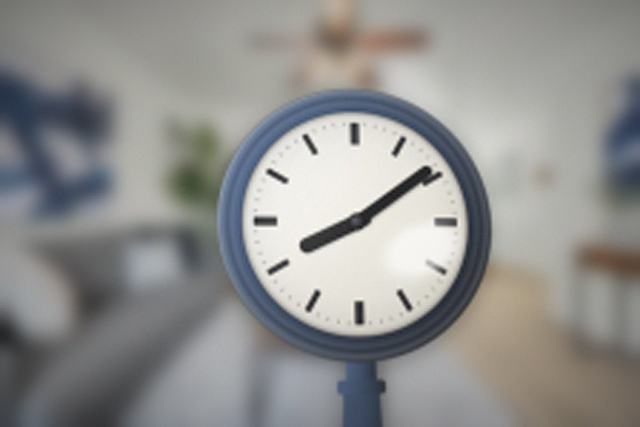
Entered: 8 h 09 min
